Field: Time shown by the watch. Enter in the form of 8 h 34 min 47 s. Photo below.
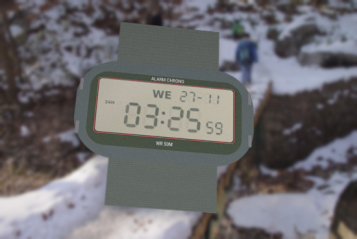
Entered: 3 h 25 min 59 s
